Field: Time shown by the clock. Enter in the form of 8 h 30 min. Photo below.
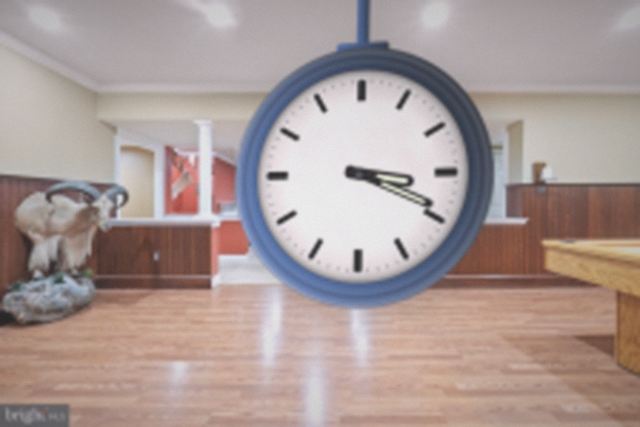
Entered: 3 h 19 min
